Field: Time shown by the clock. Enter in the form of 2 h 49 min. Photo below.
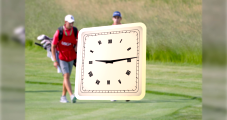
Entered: 9 h 14 min
